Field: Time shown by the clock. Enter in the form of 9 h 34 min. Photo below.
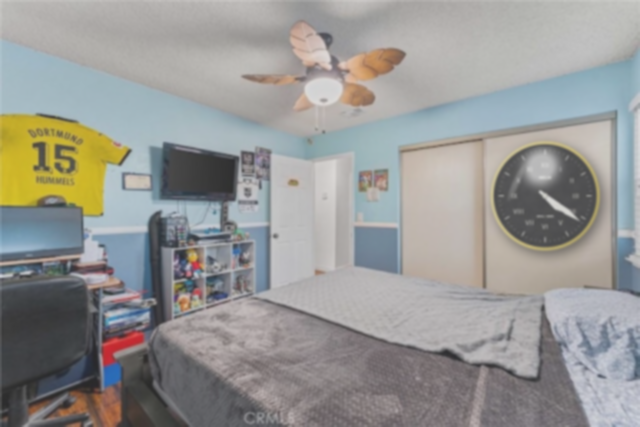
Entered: 4 h 21 min
